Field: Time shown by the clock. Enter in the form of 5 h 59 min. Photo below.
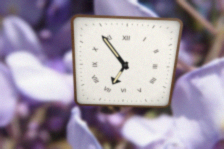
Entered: 6 h 54 min
